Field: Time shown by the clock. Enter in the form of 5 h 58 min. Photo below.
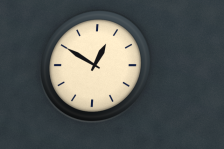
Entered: 12 h 50 min
